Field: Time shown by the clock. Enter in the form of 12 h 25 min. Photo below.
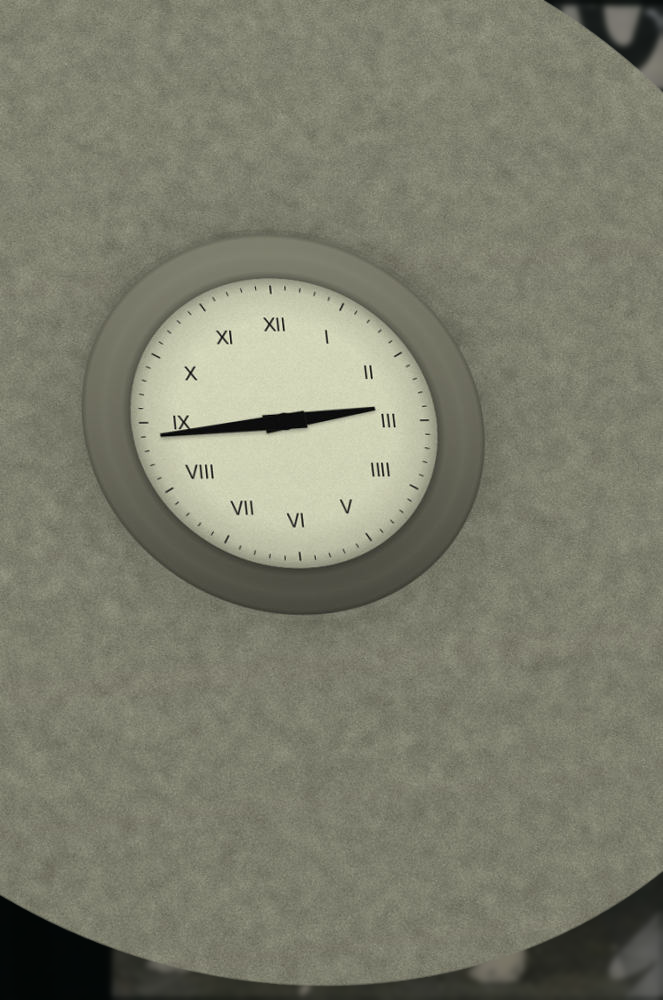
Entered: 2 h 44 min
